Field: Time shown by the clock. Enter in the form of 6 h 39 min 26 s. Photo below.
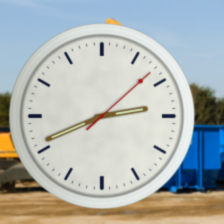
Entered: 2 h 41 min 08 s
